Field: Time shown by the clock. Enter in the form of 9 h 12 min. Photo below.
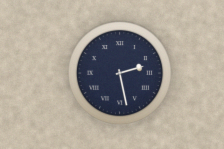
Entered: 2 h 28 min
